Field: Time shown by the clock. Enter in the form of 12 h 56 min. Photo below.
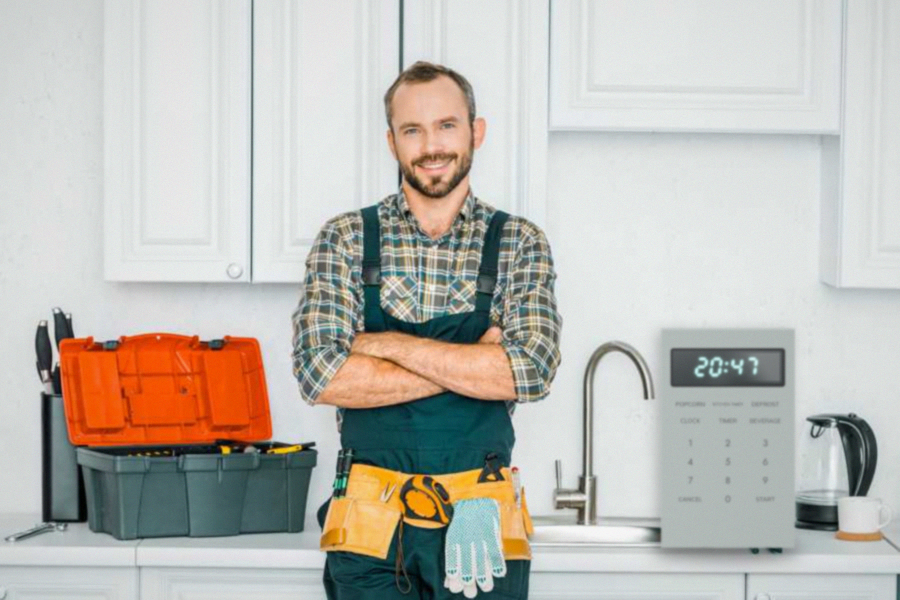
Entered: 20 h 47 min
